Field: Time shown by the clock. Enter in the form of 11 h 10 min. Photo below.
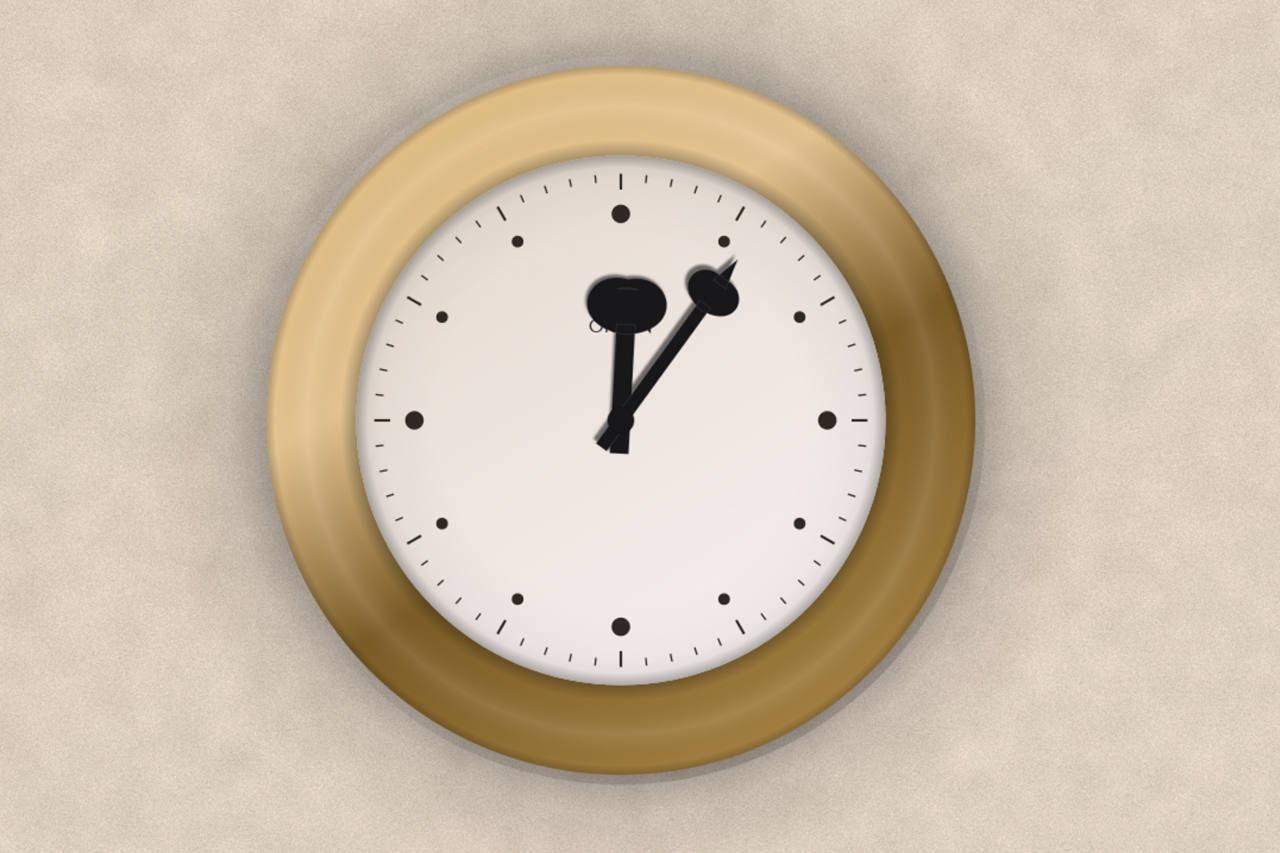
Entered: 12 h 06 min
